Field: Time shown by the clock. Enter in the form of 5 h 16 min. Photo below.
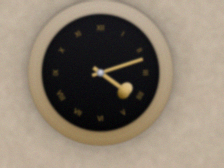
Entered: 4 h 12 min
